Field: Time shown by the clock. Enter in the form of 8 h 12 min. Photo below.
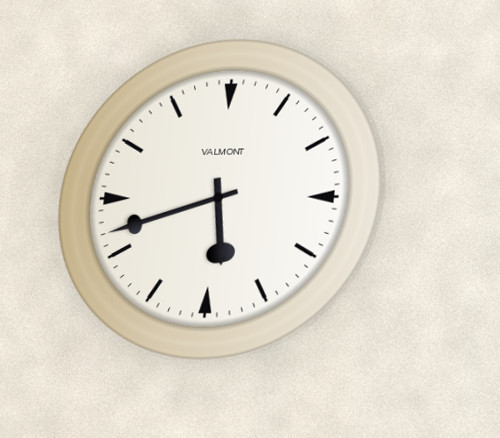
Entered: 5 h 42 min
